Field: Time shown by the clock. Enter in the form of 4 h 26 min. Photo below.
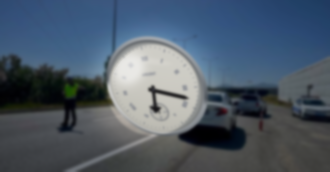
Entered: 6 h 18 min
